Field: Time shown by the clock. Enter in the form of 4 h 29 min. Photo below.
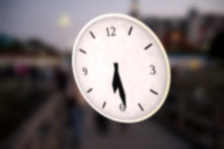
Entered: 6 h 29 min
